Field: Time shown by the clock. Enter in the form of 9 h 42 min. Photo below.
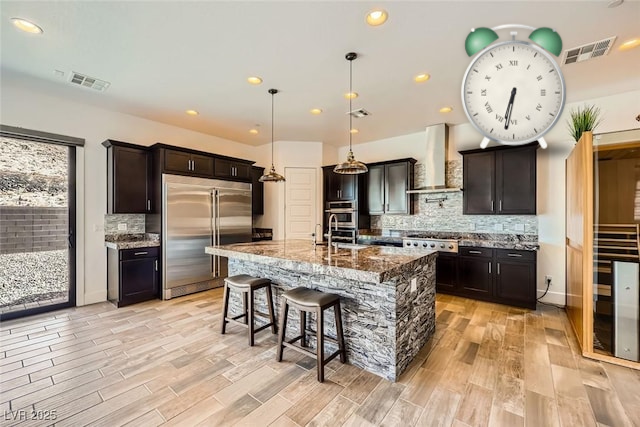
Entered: 6 h 32 min
